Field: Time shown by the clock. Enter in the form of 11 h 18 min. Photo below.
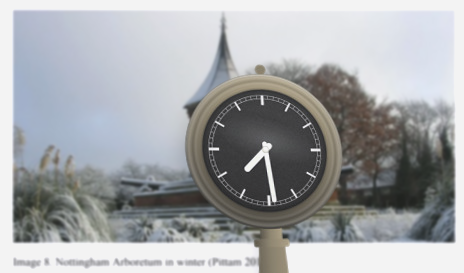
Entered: 7 h 29 min
